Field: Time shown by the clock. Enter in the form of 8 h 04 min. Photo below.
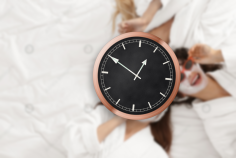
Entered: 12 h 50 min
